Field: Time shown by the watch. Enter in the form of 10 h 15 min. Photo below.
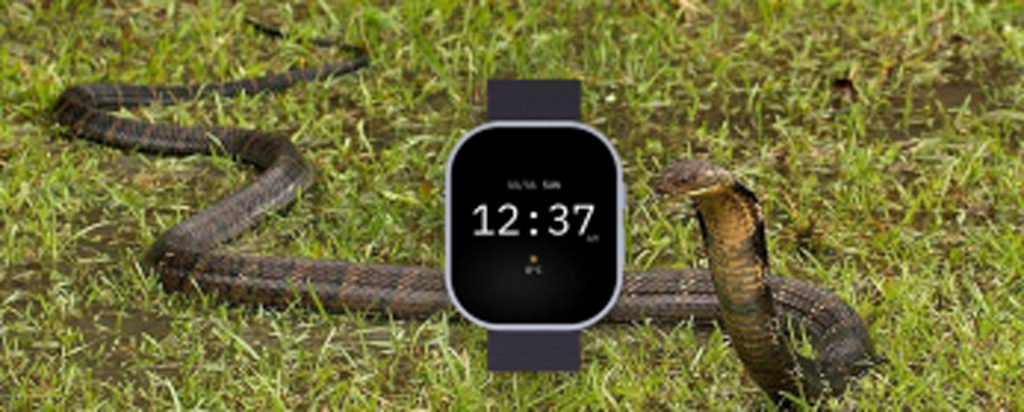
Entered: 12 h 37 min
